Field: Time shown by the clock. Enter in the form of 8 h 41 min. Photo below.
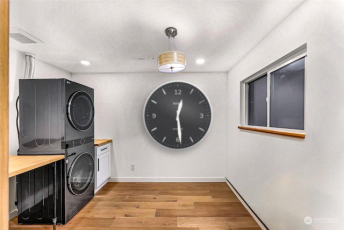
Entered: 12 h 29 min
